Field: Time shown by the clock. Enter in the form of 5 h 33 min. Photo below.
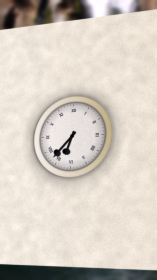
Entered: 6 h 37 min
